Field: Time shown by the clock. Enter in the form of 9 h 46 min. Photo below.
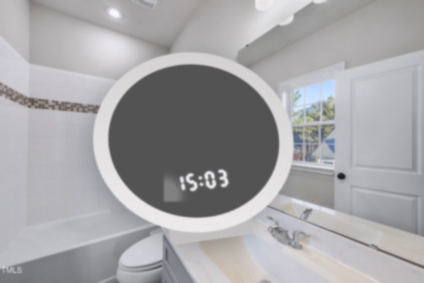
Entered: 15 h 03 min
